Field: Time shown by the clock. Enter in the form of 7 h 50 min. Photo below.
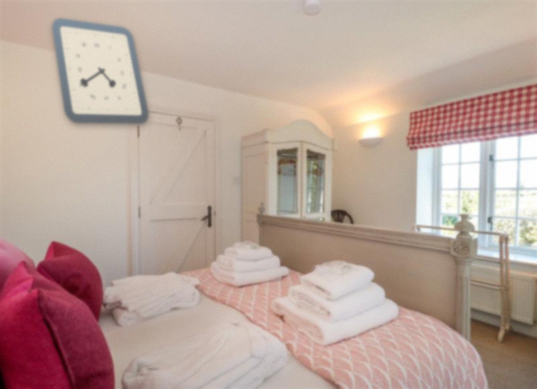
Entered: 4 h 40 min
